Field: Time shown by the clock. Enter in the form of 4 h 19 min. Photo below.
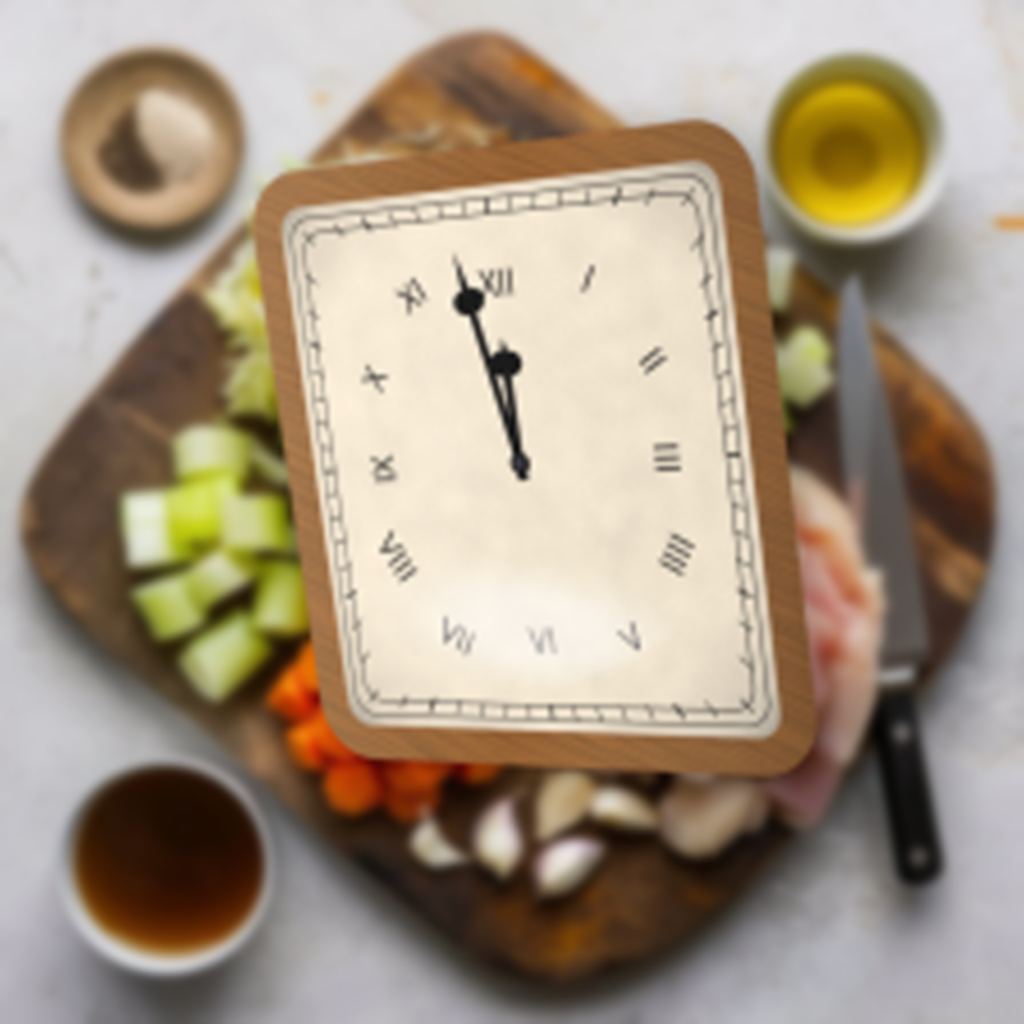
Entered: 11 h 58 min
